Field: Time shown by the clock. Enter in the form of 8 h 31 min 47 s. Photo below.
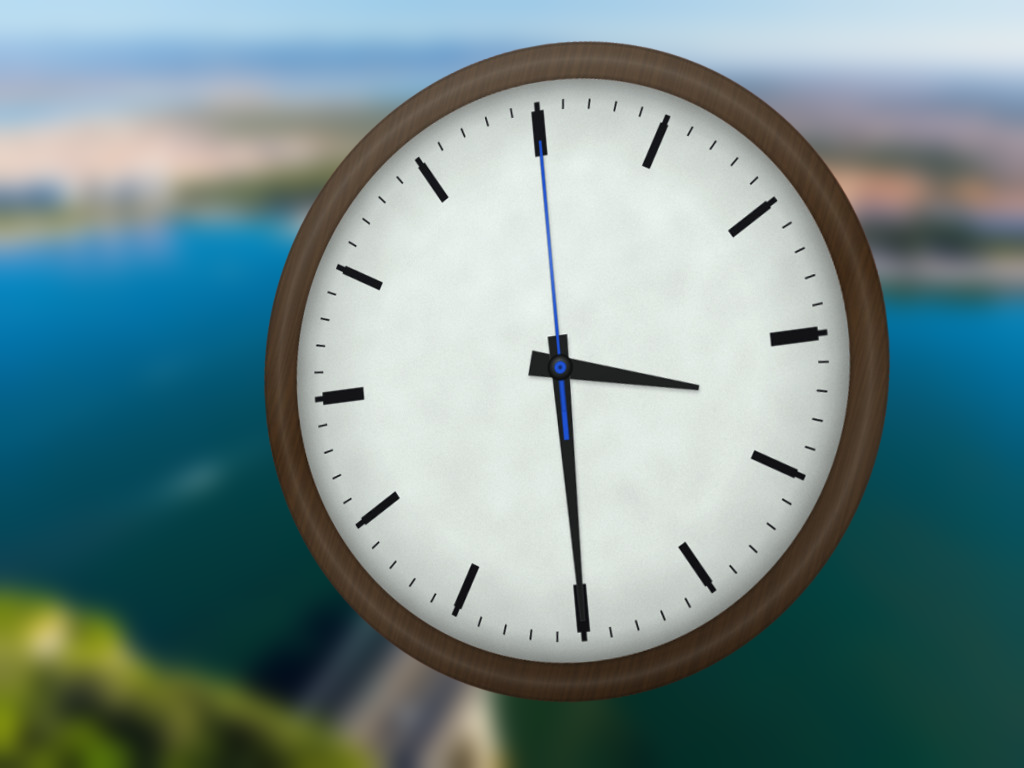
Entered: 3 h 30 min 00 s
